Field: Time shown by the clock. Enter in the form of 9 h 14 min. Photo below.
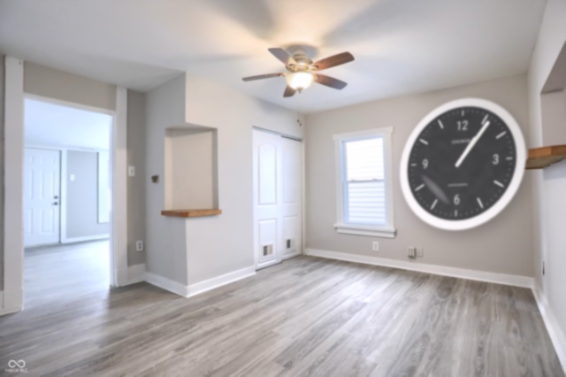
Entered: 1 h 06 min
